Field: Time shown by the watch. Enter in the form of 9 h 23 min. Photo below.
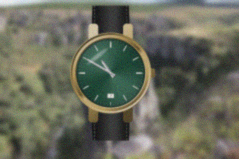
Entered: 10 h 50 min
